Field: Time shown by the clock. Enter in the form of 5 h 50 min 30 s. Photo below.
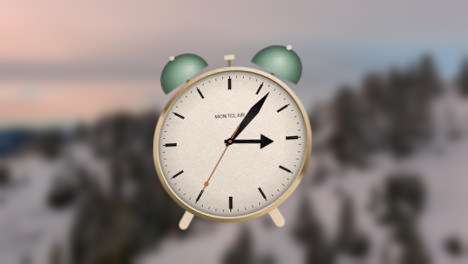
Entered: 3 h 06 min 35 s
